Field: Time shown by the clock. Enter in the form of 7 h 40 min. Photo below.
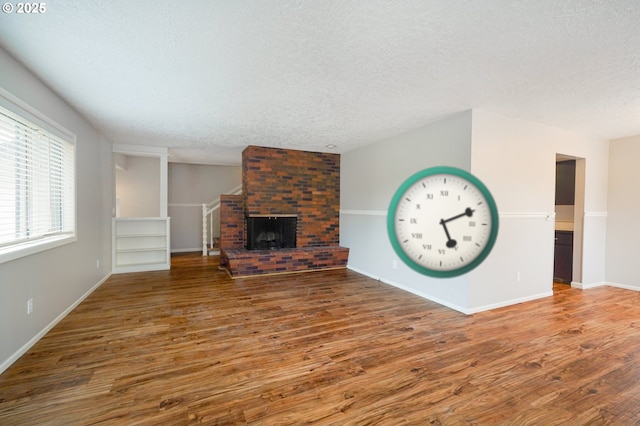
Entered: 5 h 11 min
